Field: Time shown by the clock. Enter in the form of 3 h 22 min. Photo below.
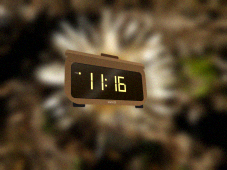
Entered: 11 h 16 min
